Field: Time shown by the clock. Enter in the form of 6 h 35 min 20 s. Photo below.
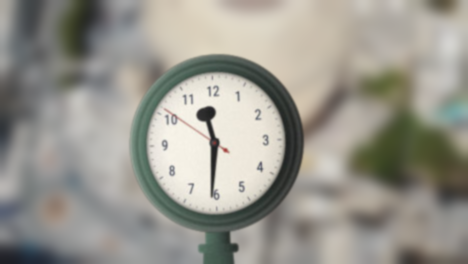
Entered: 11 h 30 min 51 s
